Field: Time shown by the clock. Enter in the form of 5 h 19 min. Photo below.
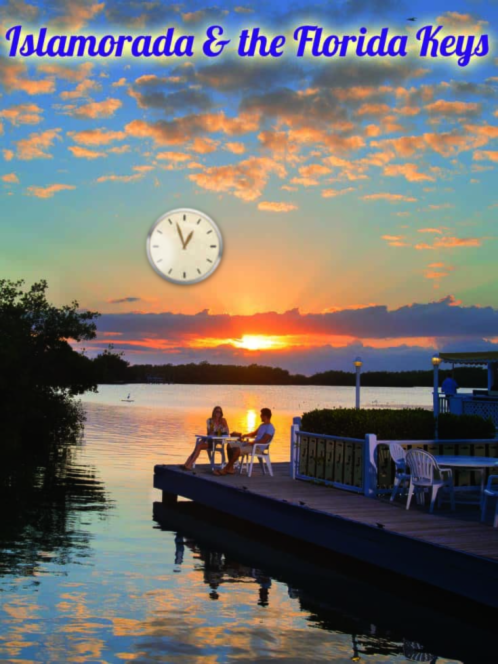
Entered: 12 h 57 min
